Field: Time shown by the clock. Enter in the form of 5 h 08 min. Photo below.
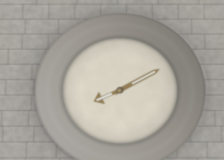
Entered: 8 h 10 min
